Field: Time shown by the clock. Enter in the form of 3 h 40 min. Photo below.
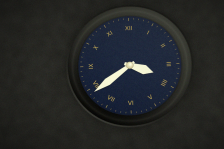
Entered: 3 h 39 min
